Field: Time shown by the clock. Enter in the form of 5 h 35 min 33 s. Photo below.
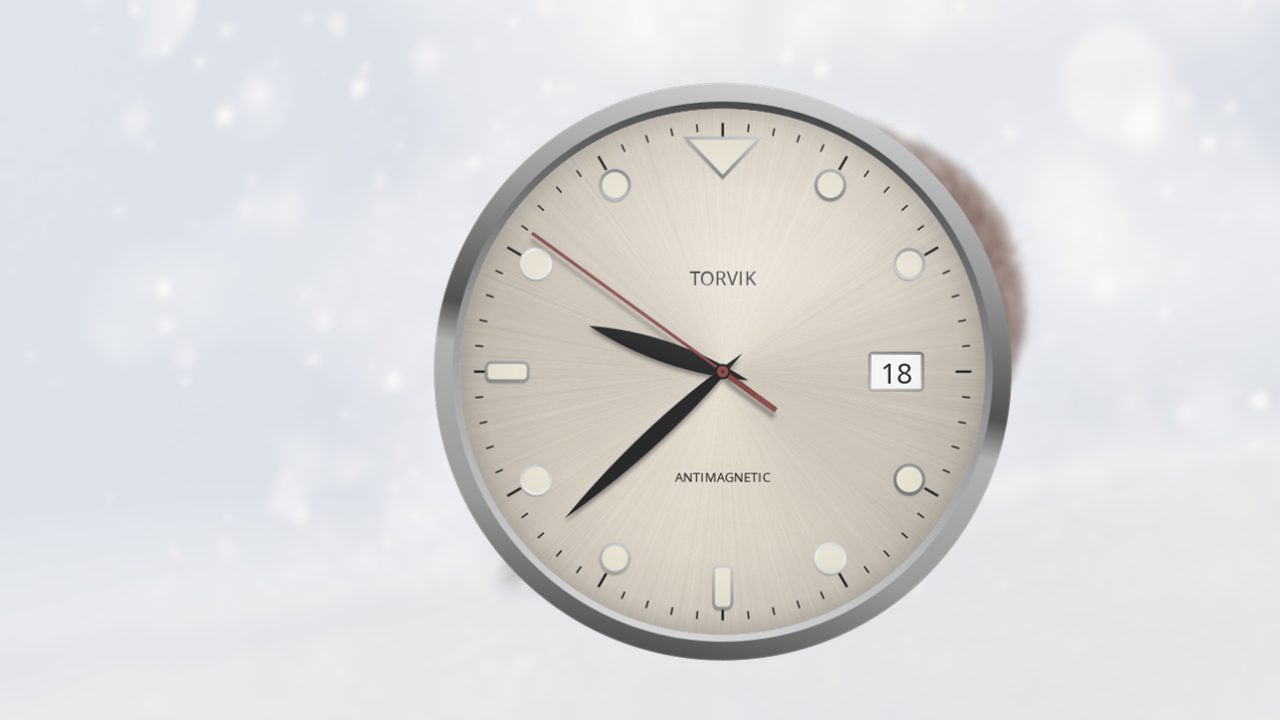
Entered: 9 h 37 min 51 s
